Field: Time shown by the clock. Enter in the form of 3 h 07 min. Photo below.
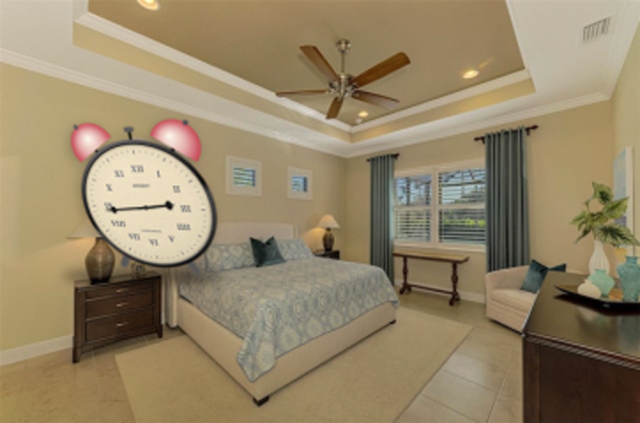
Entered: 2 h 44 min
